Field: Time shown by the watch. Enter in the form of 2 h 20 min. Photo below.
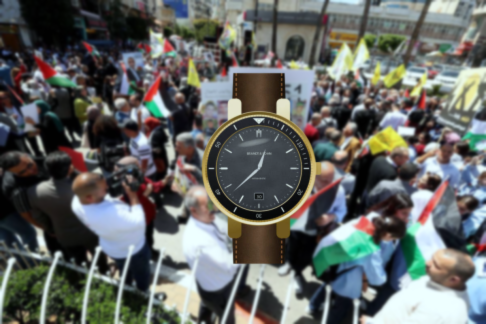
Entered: 12 h 38 min
